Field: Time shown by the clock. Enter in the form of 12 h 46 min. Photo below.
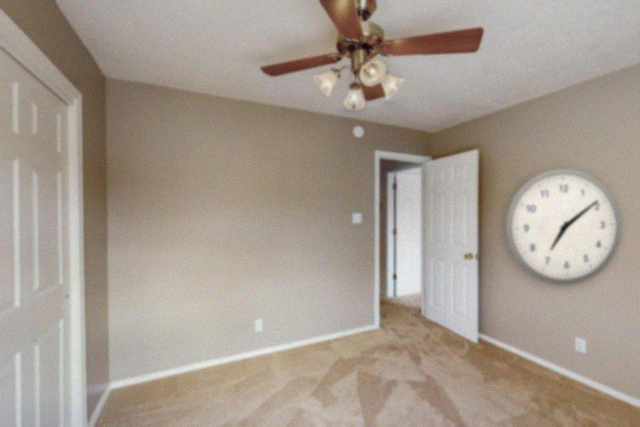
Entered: 7 h 09 min
